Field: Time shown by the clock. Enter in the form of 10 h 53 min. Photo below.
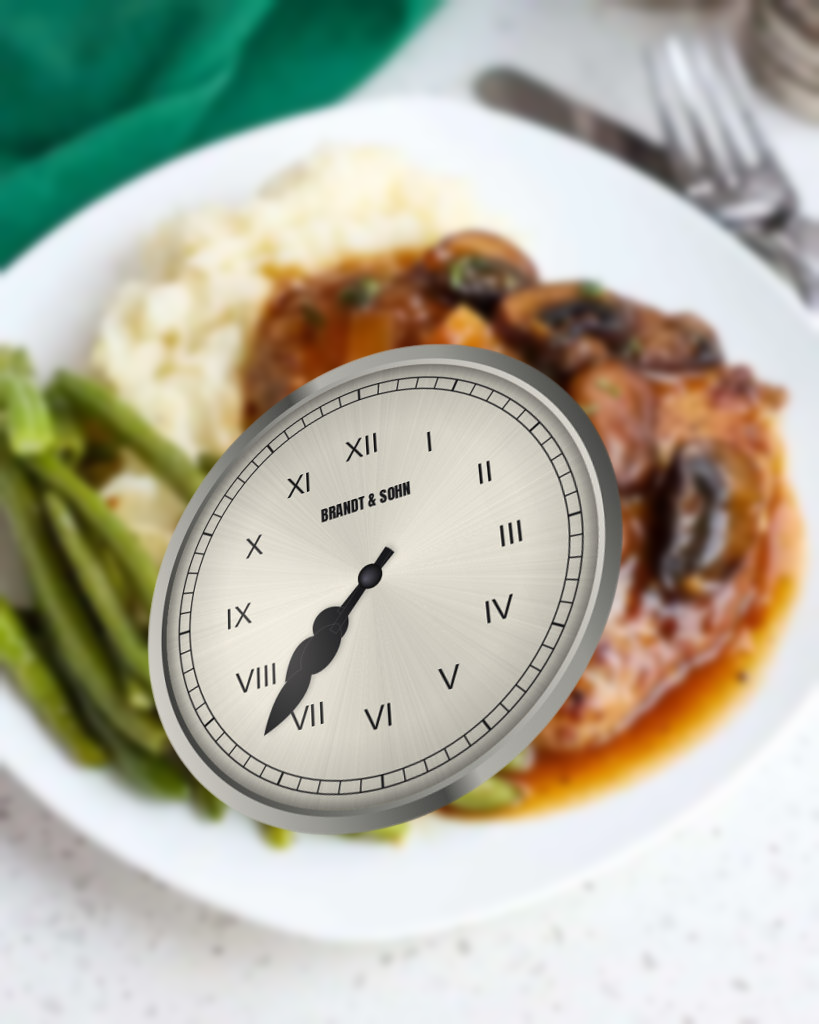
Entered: 7 h 37 min
